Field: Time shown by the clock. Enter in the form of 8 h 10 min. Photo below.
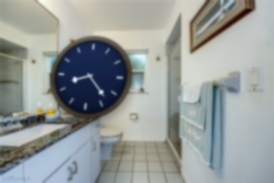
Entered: 8 h 23 min
